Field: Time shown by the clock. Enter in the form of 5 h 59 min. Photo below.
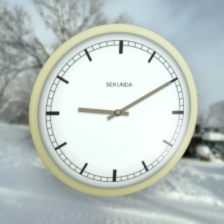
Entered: 9 h 10 min
